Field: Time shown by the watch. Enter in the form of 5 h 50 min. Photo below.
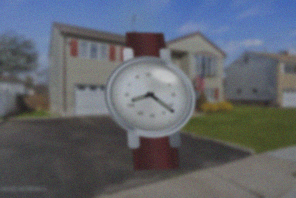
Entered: 8 h 22 min
